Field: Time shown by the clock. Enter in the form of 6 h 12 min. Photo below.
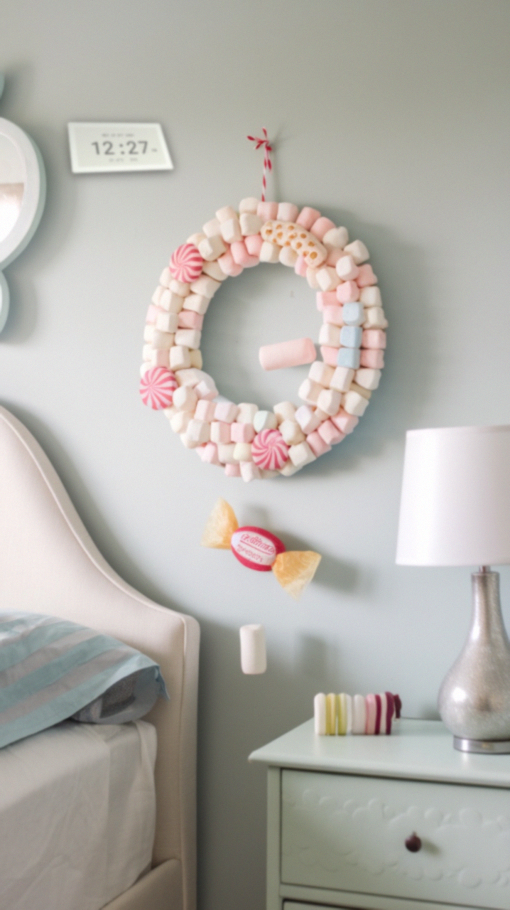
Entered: 12 h 27 min
